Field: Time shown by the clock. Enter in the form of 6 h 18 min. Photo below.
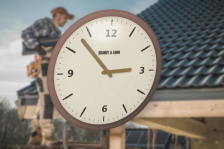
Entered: 2 h 53 min
